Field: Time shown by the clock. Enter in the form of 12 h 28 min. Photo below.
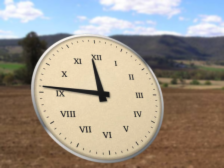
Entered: 11 h 46 min
